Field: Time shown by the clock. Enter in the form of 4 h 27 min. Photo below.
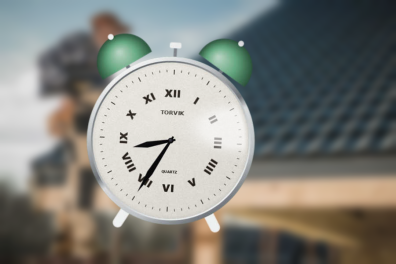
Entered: 8 h 35 min
